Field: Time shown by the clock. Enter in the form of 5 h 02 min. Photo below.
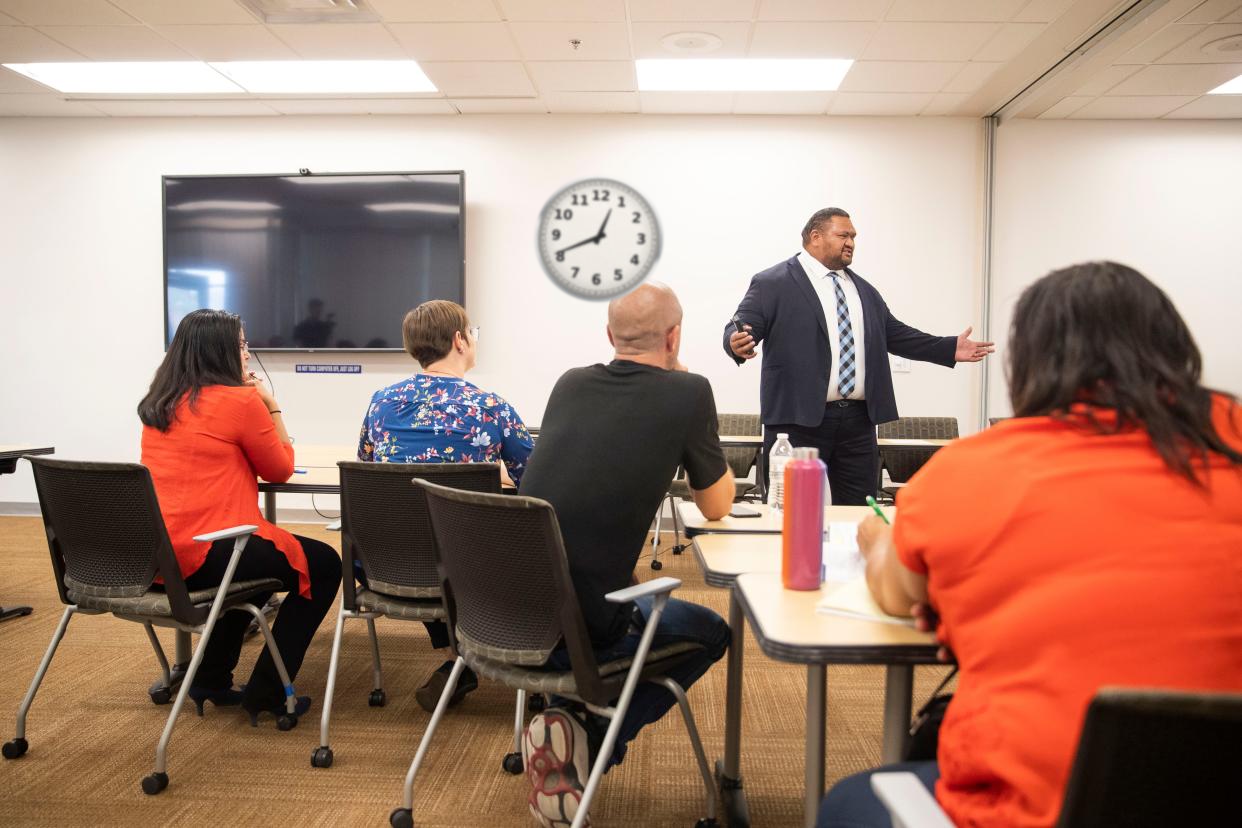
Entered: 12 h 41 min
